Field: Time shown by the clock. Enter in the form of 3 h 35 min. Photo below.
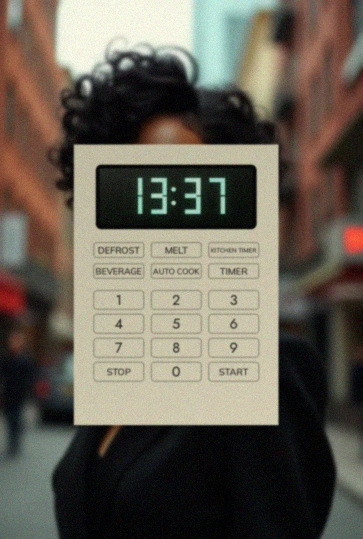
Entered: 13 h 37 min
